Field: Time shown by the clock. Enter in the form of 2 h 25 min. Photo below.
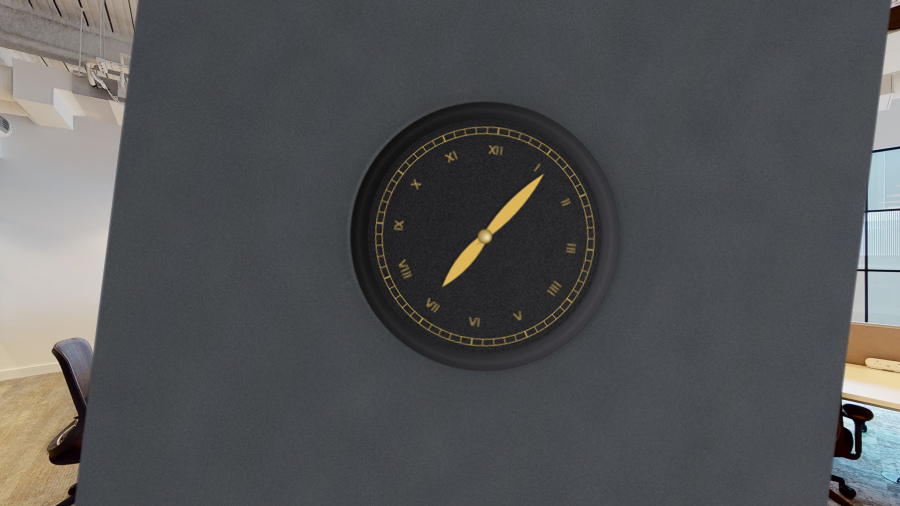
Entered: 7 h 06 min
